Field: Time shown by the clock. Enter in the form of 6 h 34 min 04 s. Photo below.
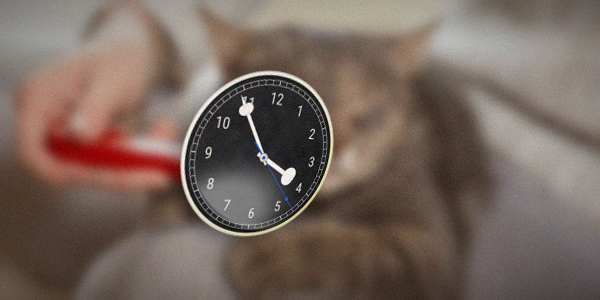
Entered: 3 h 54 min 23 s
